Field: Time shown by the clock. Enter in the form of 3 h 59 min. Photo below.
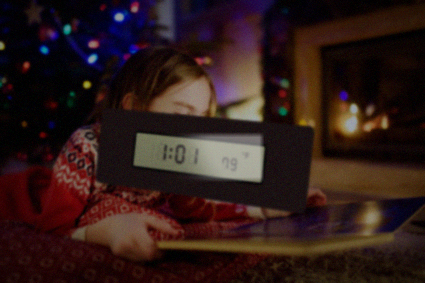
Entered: 1 h 01 min
